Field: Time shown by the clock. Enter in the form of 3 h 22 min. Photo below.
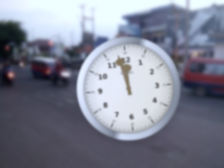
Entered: 11 h 58 min
